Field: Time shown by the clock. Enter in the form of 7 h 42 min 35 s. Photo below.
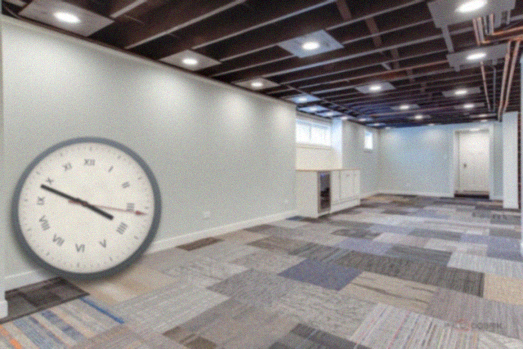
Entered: 3 h 48 min 16 s
